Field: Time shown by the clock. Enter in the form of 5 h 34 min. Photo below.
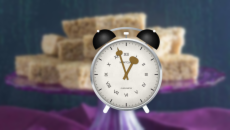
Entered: 12 h 57 min
